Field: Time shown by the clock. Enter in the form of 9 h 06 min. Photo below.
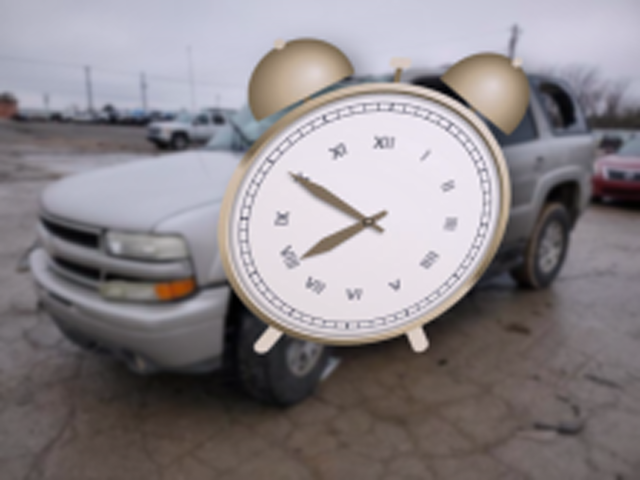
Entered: 7 h 50 min
